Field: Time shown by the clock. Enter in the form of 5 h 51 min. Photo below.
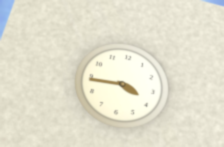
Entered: 3 h 44 min
